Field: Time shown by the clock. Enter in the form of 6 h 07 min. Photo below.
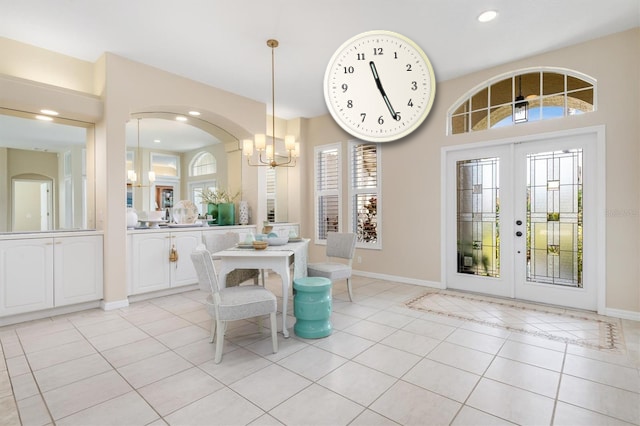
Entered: 11 h 26 min
